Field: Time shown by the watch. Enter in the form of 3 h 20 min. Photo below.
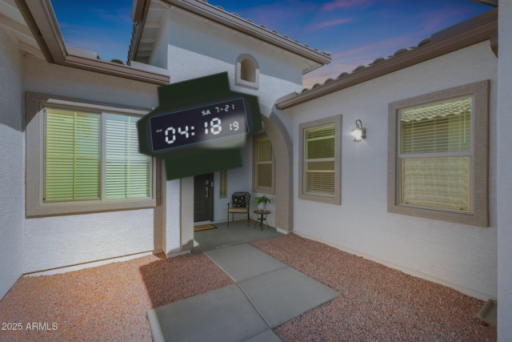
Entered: 4 h 18 min
